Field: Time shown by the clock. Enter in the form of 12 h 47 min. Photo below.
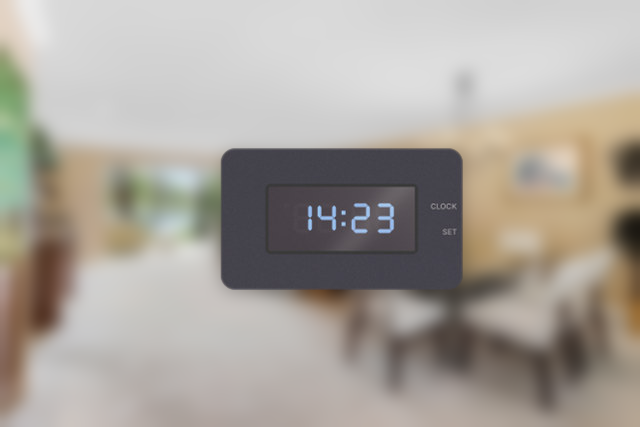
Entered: 14 h 23 min
